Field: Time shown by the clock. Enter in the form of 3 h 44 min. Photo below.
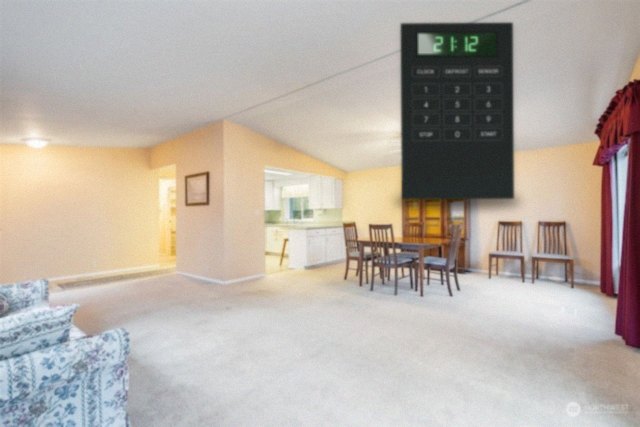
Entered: 21 h 12 min
